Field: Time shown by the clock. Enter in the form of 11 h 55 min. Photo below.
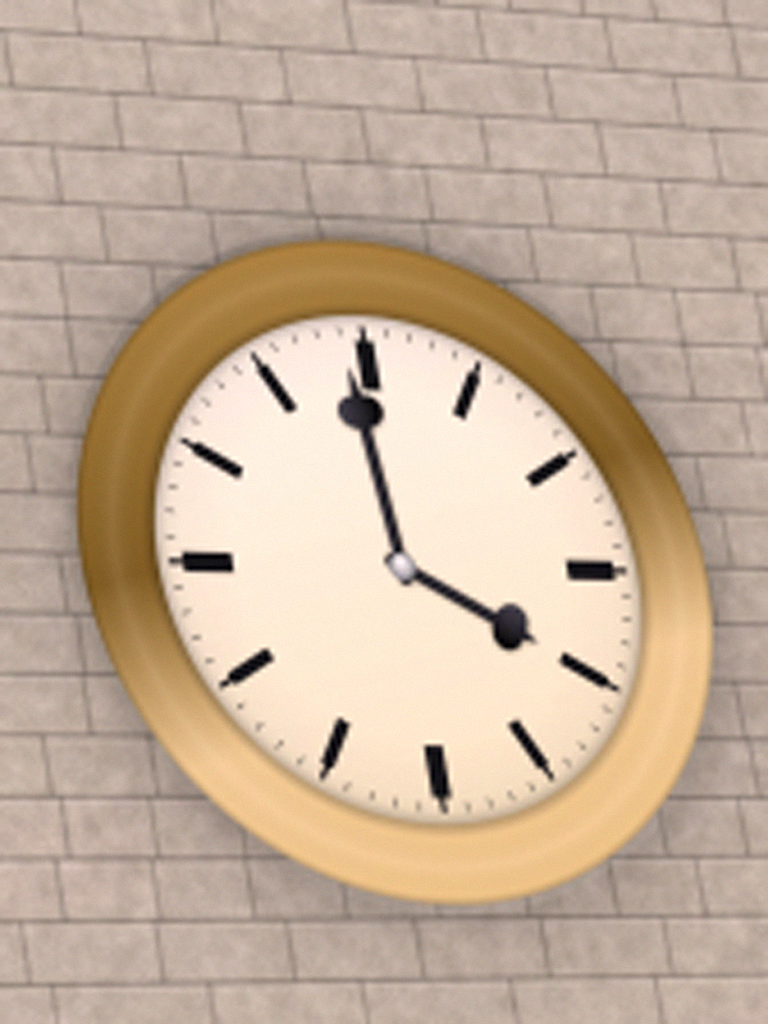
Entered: 3 h 59 min
